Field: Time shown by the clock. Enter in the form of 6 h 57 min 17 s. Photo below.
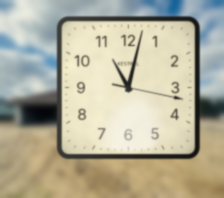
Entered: 11 h 02 min 17 s
